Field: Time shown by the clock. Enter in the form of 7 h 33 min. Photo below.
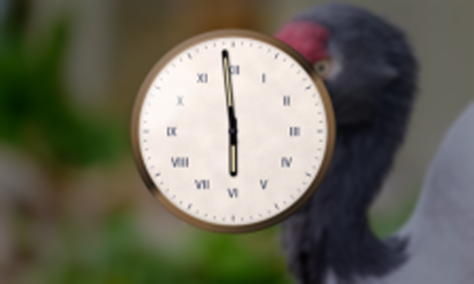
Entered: 5 h 59 min
